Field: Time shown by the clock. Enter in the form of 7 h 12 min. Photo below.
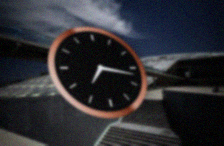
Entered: 7 h 17 min
